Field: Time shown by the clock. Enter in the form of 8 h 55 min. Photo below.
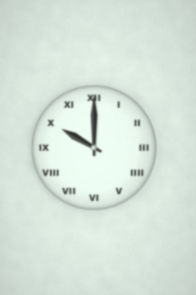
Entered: 10 h 00 min
